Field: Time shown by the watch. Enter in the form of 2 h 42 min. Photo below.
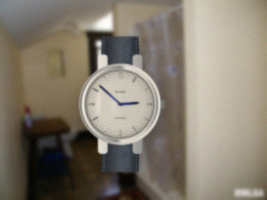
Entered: 2 h 52 min
